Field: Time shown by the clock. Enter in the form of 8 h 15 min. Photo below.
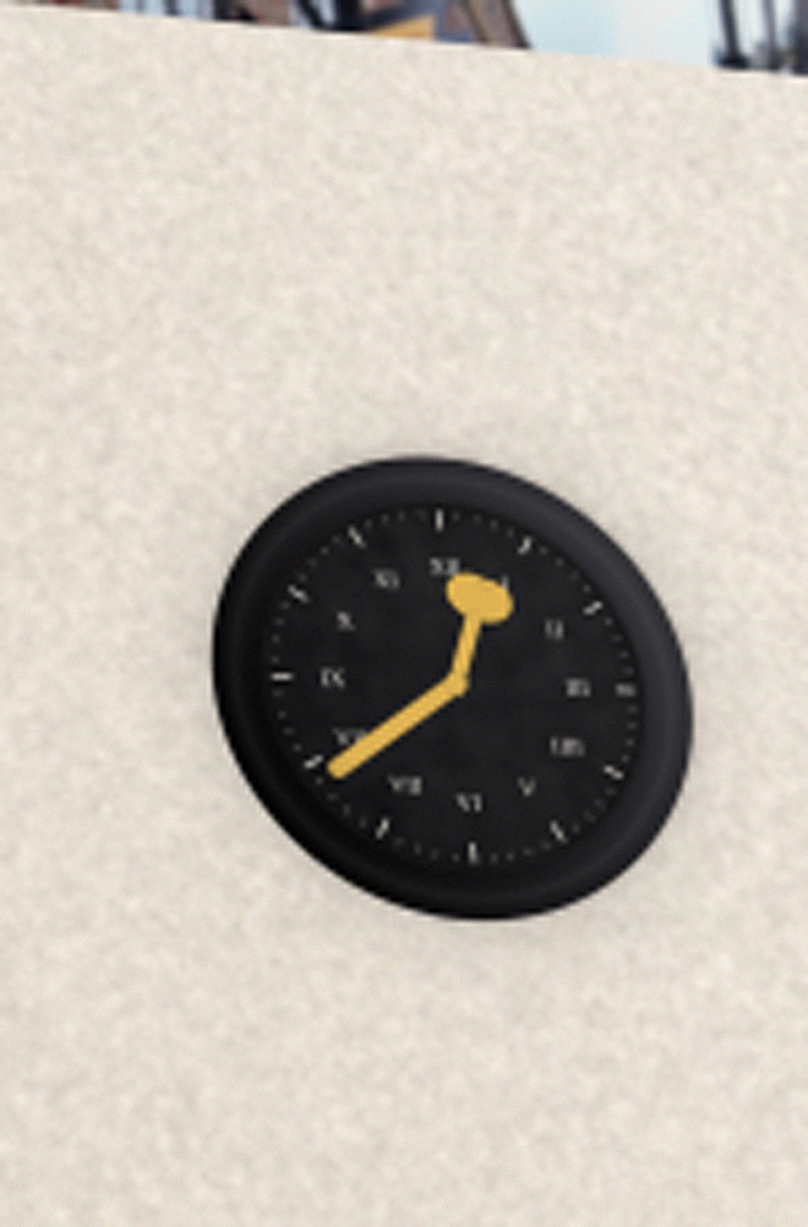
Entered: 12 h 39 min
